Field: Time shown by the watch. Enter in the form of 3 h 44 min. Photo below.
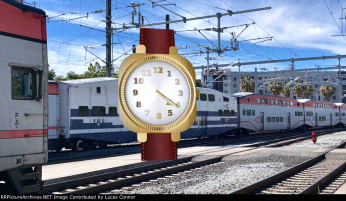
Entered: 4 h 21 min
